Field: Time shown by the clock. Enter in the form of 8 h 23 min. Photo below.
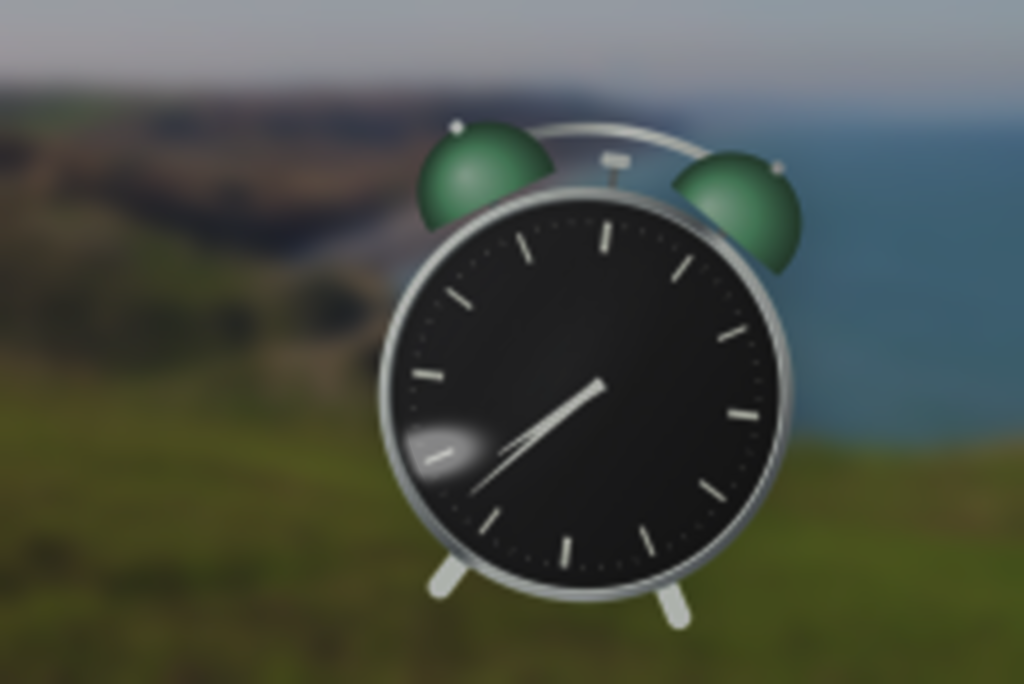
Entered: 7 h 37 min
